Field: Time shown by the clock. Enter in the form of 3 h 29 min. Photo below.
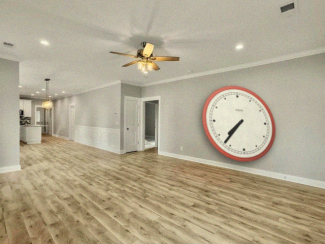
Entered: 7 h 37 min
